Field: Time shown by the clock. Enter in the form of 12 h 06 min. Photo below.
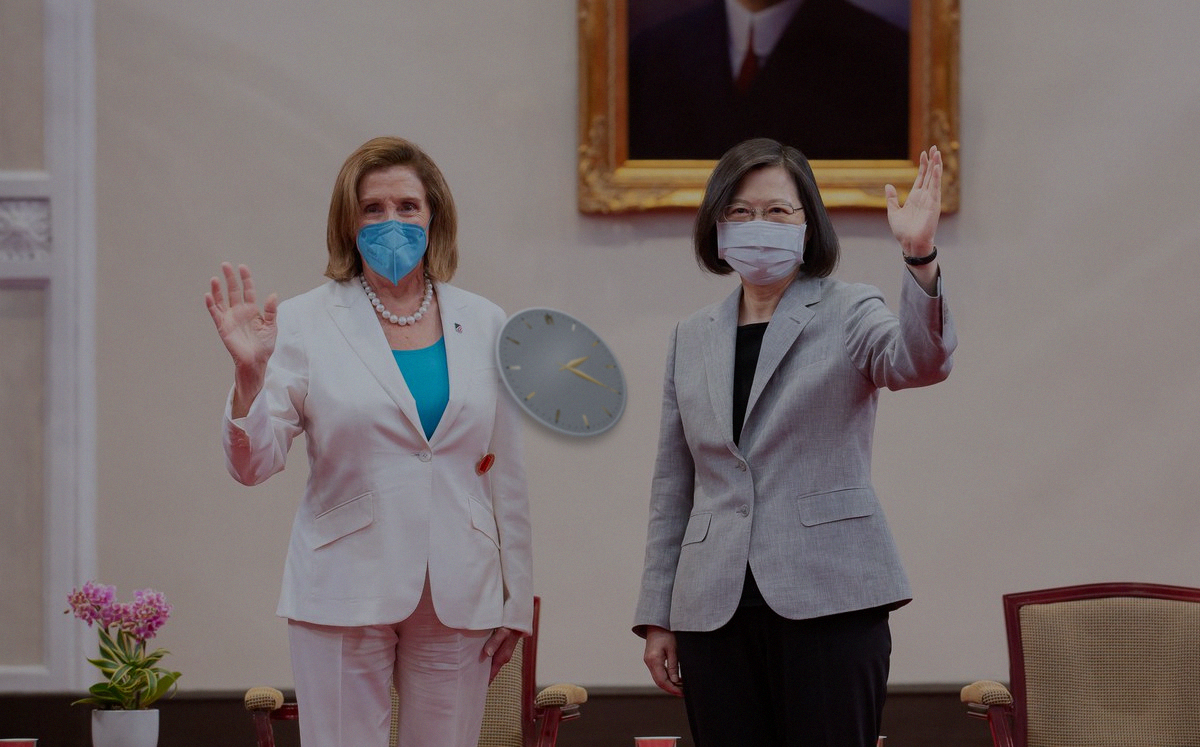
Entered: 2 h 20 min
